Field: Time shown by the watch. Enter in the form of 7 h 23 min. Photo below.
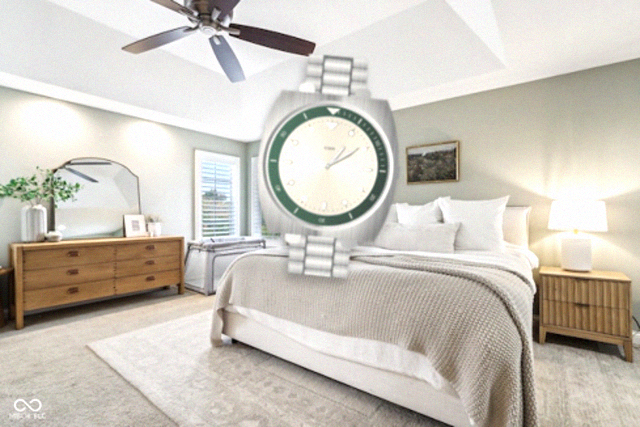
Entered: 1 h 09 min
